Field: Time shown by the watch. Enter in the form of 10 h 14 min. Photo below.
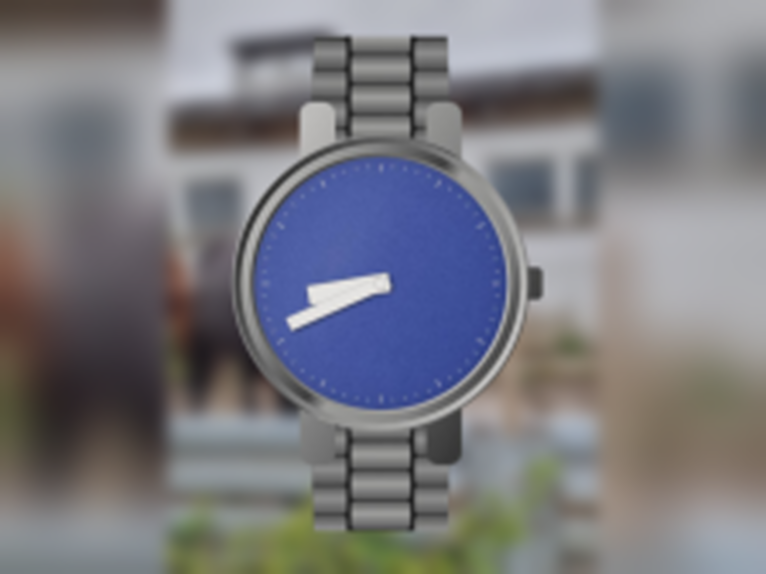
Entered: 8 h 41 min
